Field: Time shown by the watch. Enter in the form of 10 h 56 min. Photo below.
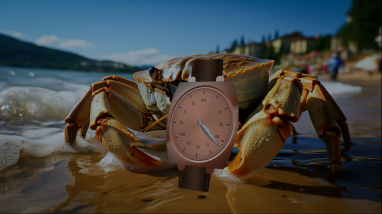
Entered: 4 h 22 min
